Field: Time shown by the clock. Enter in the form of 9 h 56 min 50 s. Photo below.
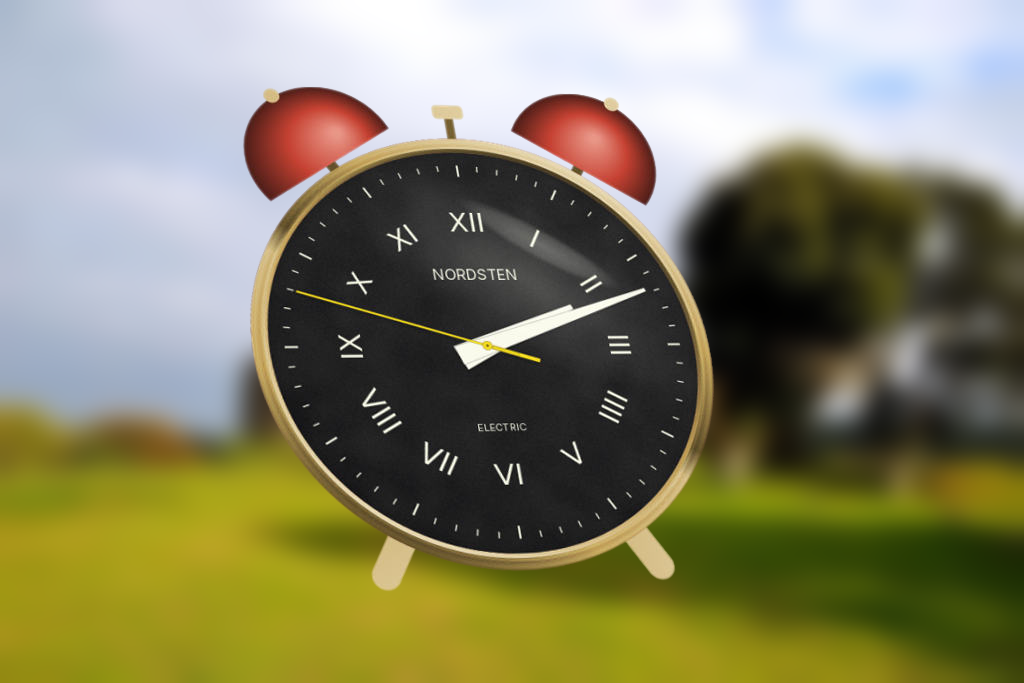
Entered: 2 h 11 min 48 s
